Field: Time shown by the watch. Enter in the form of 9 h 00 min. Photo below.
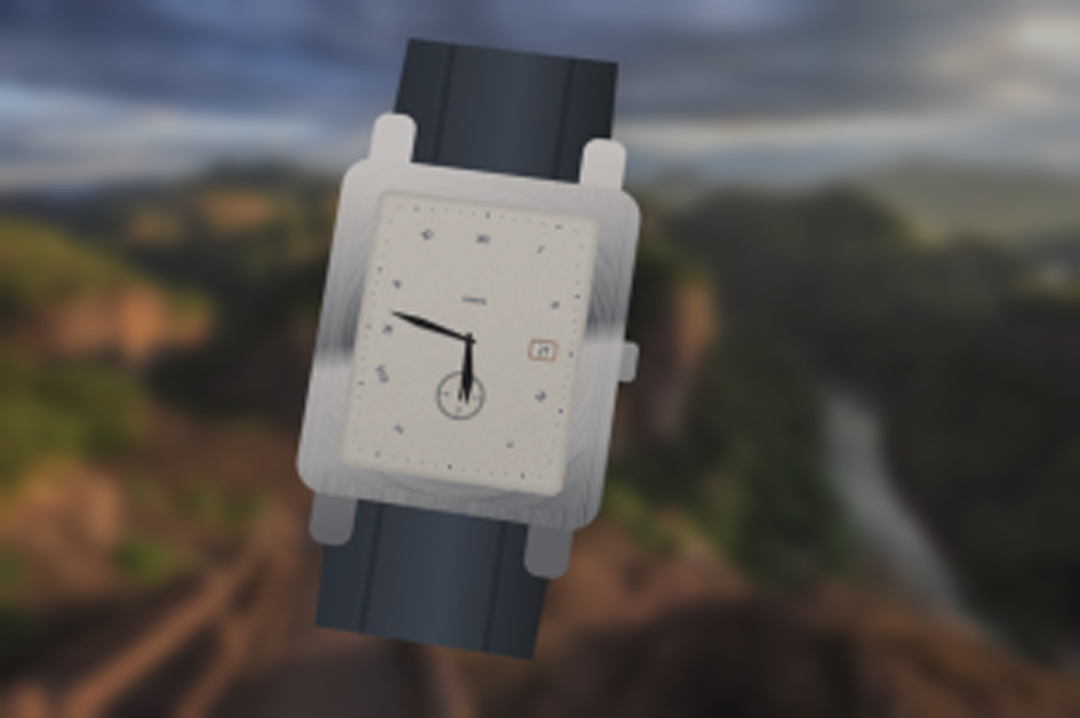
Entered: 5 h 47 min
